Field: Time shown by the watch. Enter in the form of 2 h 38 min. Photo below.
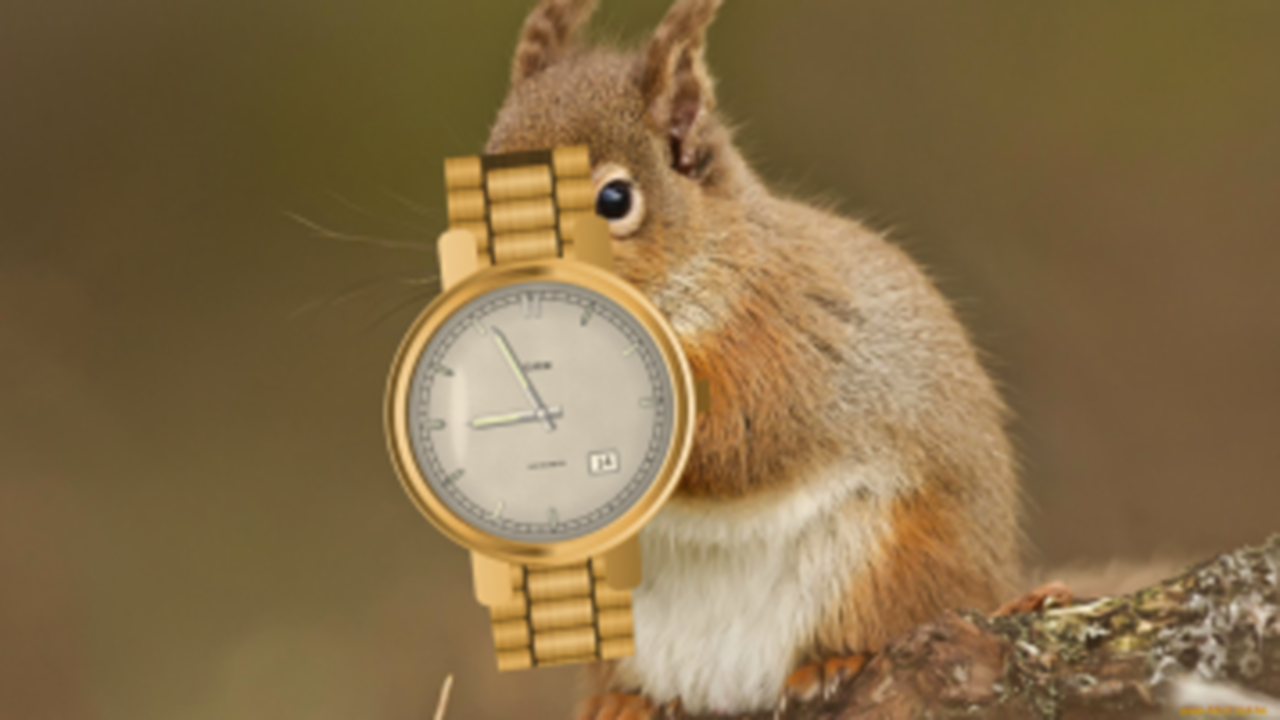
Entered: 8 h 56 min
